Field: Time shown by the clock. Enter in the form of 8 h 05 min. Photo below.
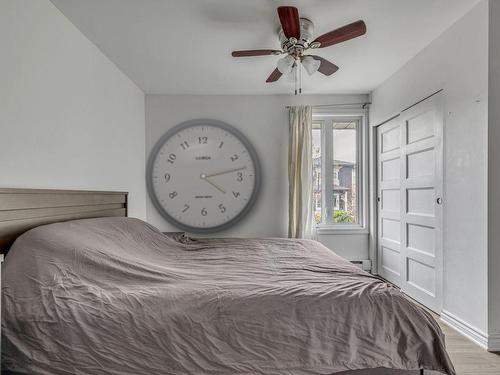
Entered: 4 h 13 min
